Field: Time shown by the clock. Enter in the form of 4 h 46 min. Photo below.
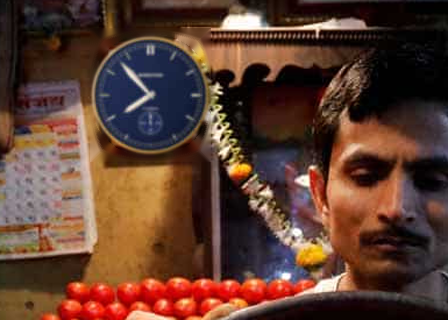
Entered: 7 h 53 min
